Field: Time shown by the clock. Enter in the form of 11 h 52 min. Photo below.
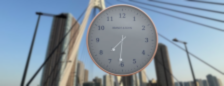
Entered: 7 h 31 min
